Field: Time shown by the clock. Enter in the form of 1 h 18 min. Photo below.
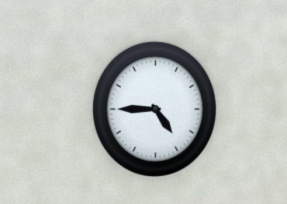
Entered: 4 h 45 min
